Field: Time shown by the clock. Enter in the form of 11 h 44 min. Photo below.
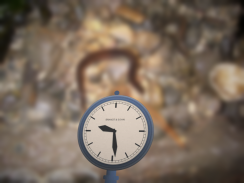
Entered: 9 h 29 min
